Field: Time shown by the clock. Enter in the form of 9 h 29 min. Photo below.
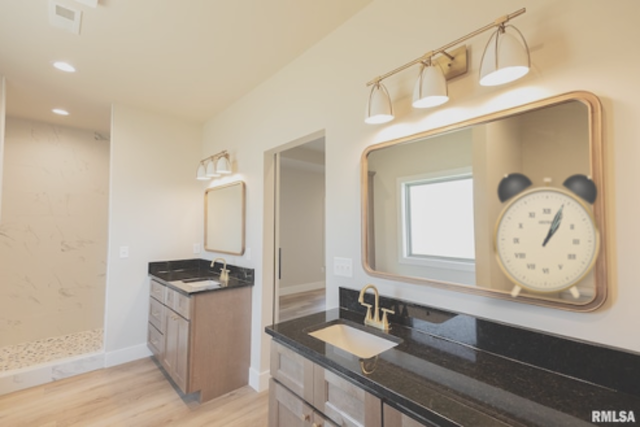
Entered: 1 h 04 min
